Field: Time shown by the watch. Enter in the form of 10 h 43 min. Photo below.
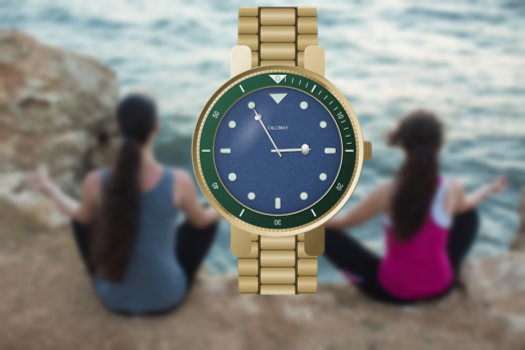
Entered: 2 h 55 min
